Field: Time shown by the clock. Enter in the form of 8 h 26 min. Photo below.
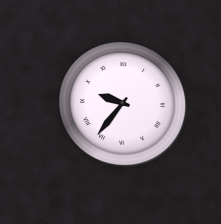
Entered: 9 h 36 min
